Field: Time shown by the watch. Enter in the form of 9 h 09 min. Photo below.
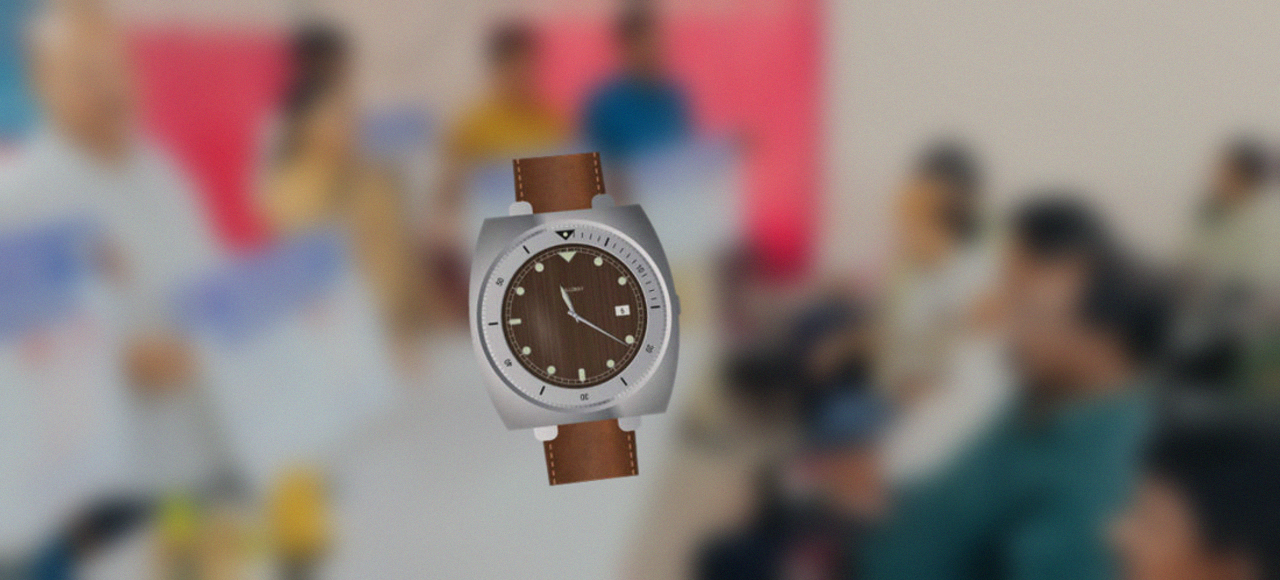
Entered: 11 h 21 min
